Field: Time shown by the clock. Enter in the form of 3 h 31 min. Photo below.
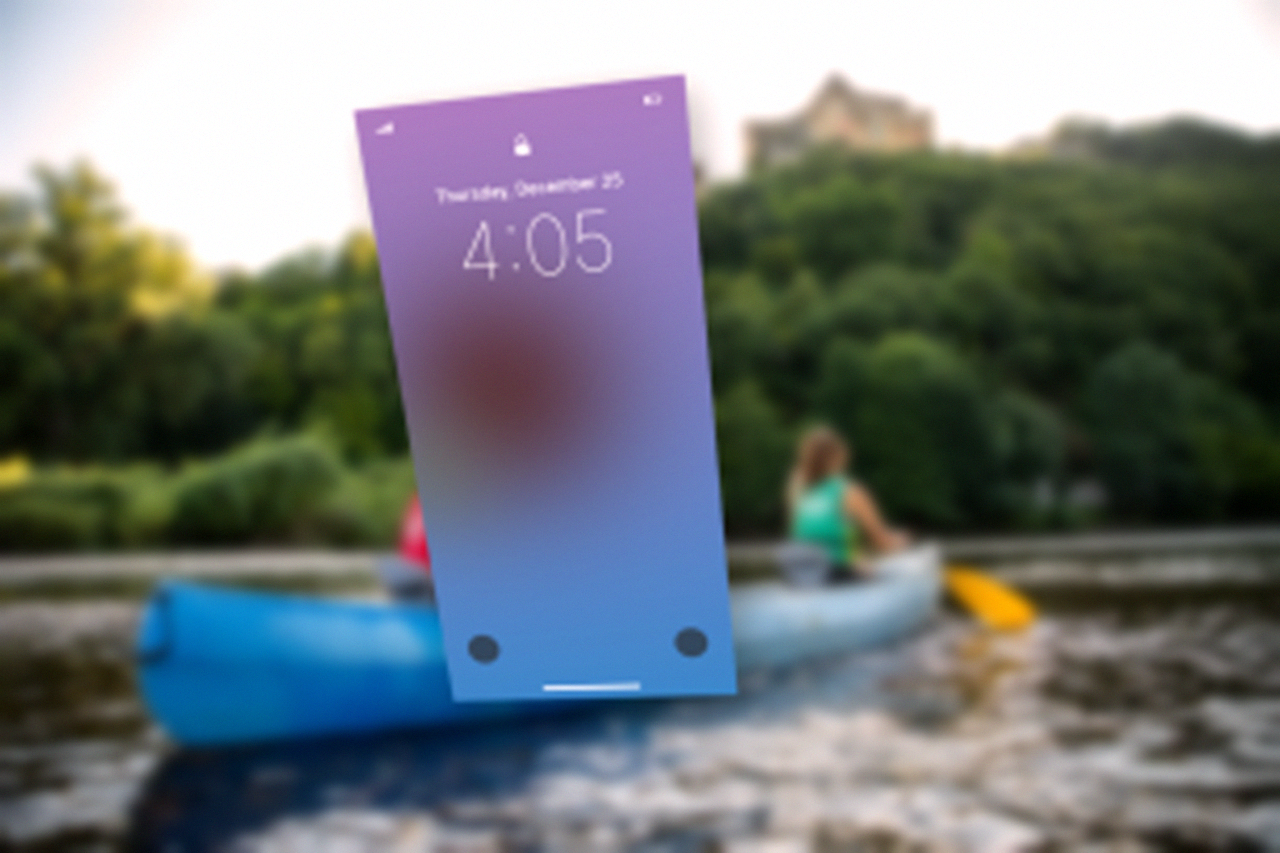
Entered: 4 h 05 min
